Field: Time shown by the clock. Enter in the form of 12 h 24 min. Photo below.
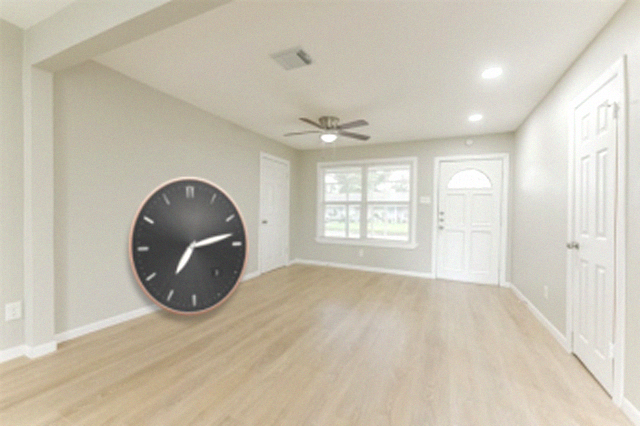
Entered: 7 h 13 min
